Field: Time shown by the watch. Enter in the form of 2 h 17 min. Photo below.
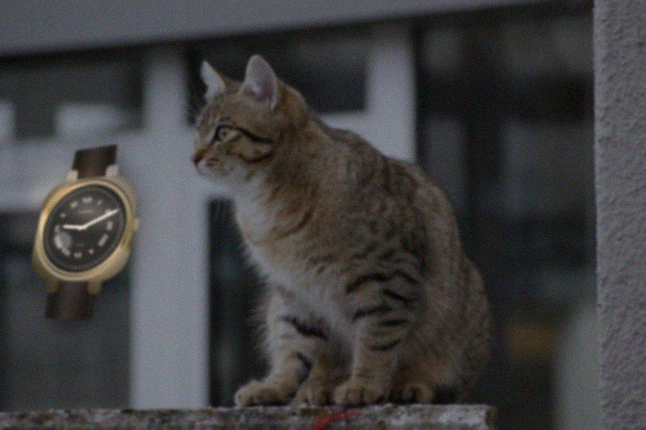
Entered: 9 h 11 min
